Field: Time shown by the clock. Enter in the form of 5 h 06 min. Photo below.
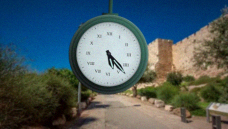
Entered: 5 h 23 min
